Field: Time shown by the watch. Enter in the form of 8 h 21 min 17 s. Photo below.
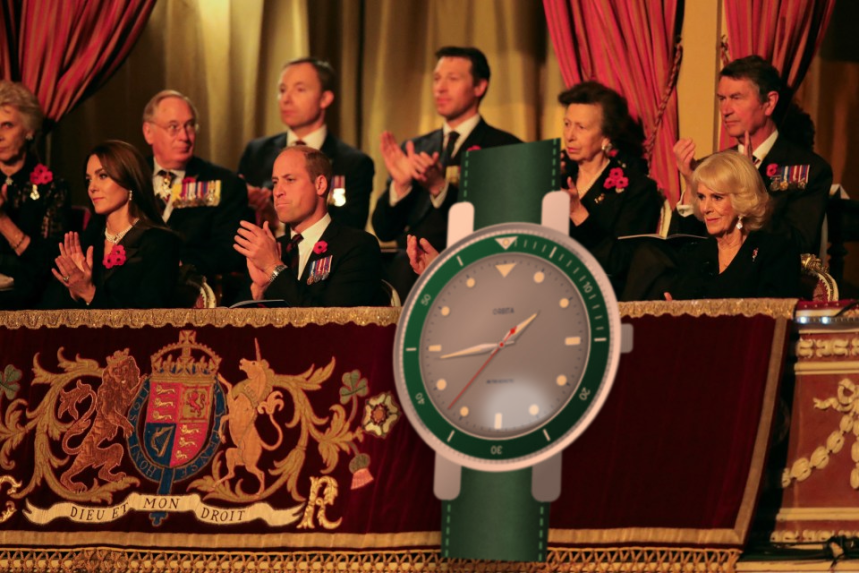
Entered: 1 h 43 min 37 s
